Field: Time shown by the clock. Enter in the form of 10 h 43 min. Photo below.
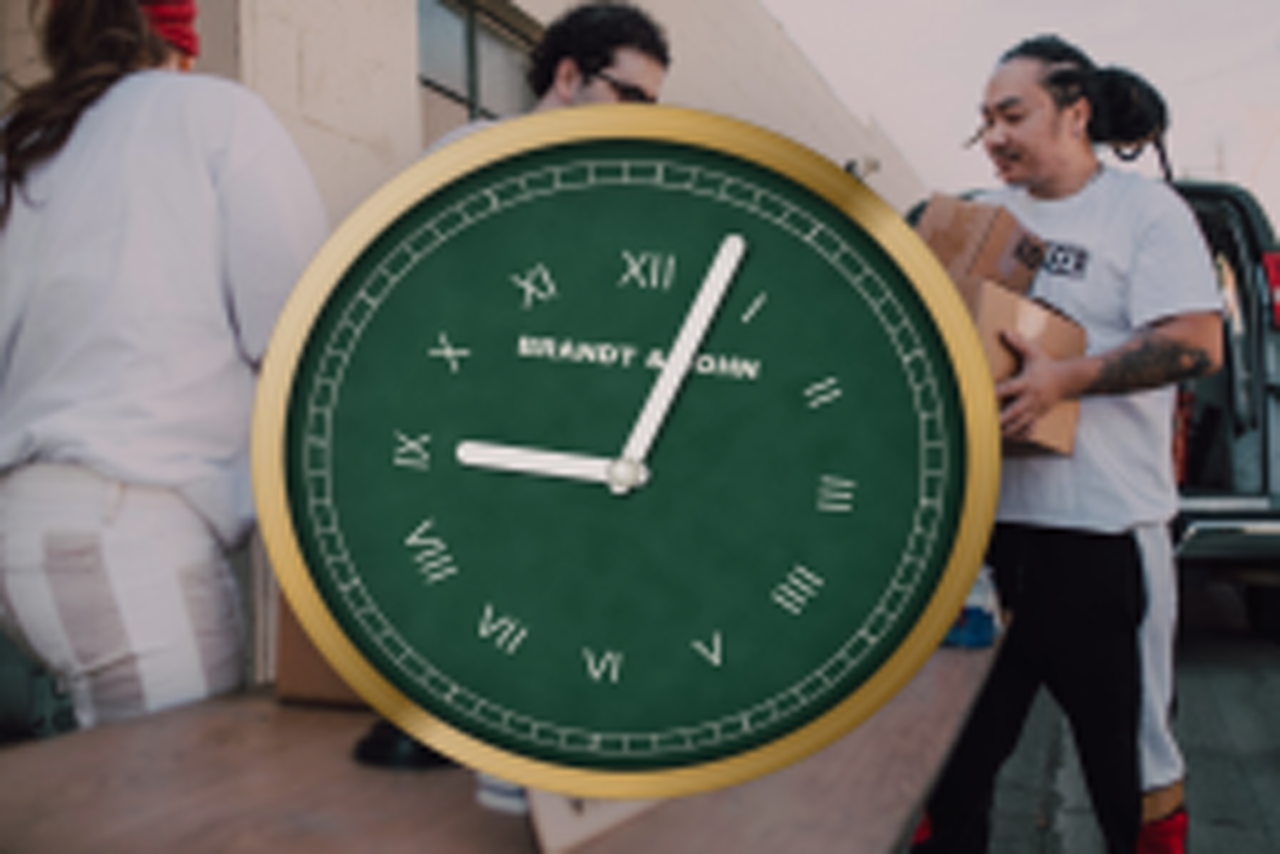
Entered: 9 h 03 min
